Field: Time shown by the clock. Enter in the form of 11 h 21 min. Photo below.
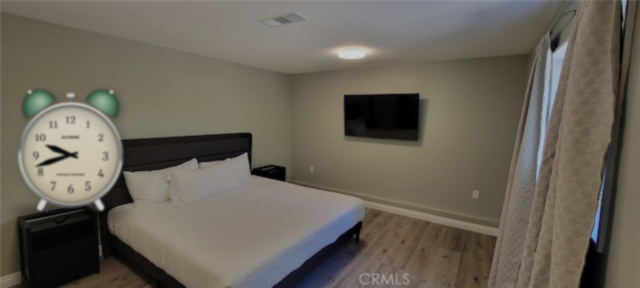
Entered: 9 h 42 min
